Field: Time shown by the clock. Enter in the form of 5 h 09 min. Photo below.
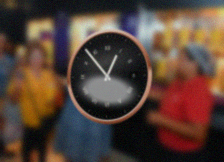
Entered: 12 h 53 min
